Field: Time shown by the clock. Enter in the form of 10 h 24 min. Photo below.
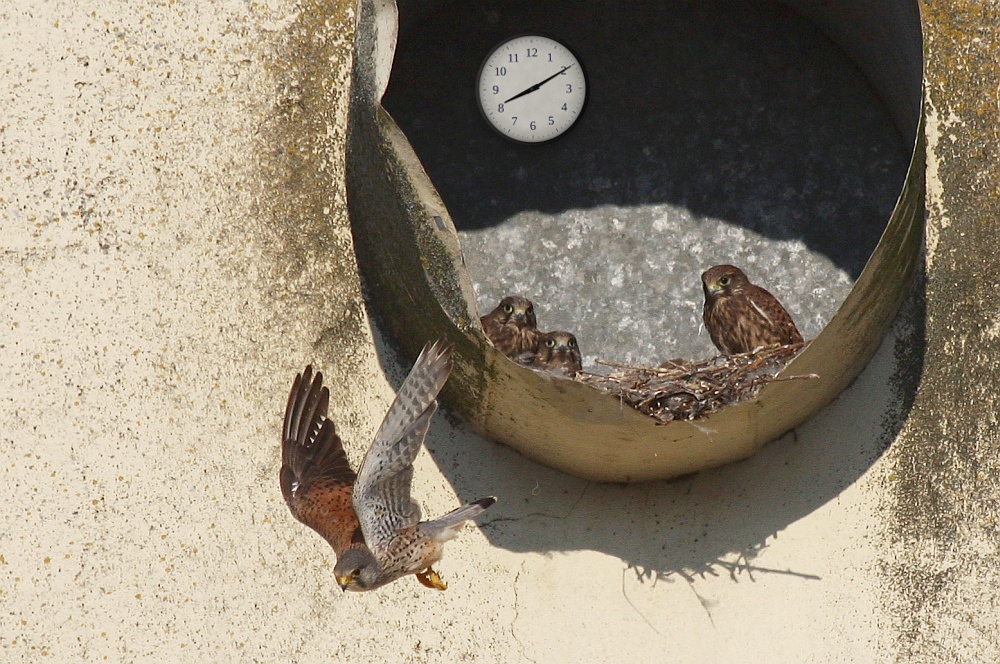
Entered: 8 h 10 min
